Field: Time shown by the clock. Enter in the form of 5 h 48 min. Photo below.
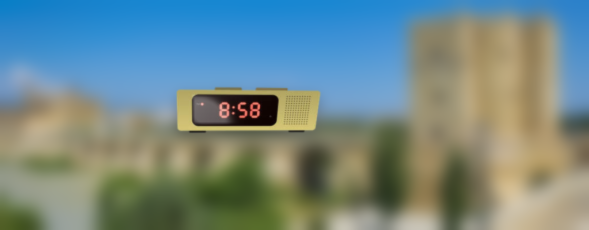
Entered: 8 h 58 min
